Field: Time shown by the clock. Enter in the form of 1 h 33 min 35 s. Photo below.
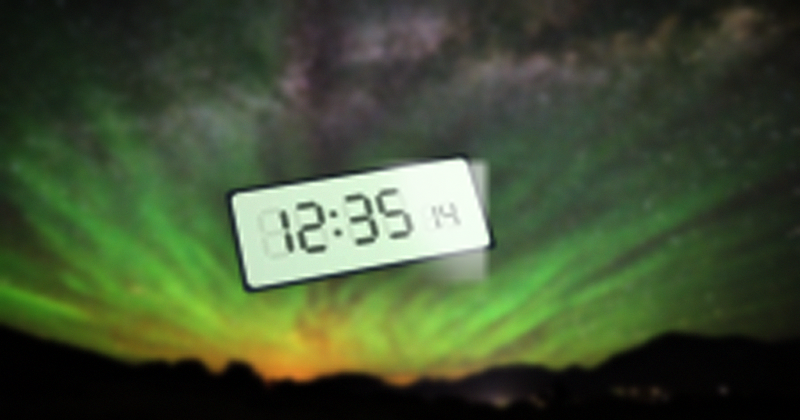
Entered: 12 h 35 min 14 s
